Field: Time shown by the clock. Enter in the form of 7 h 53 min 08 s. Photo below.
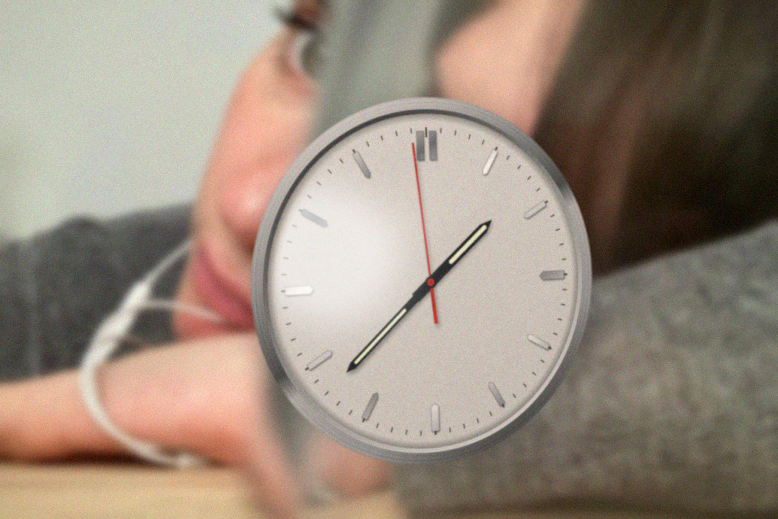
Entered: 1 h 37 min 59 s
